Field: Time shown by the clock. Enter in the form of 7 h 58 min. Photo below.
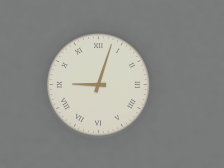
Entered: 9 h 03 min
